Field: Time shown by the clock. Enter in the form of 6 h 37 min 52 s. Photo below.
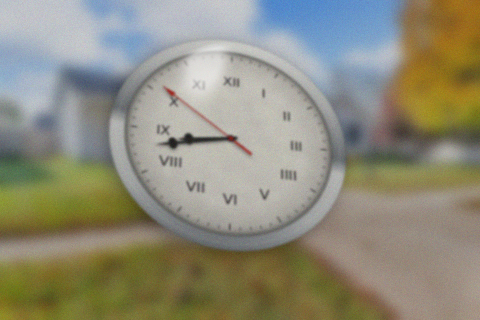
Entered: 8 h 42 min 51 s
